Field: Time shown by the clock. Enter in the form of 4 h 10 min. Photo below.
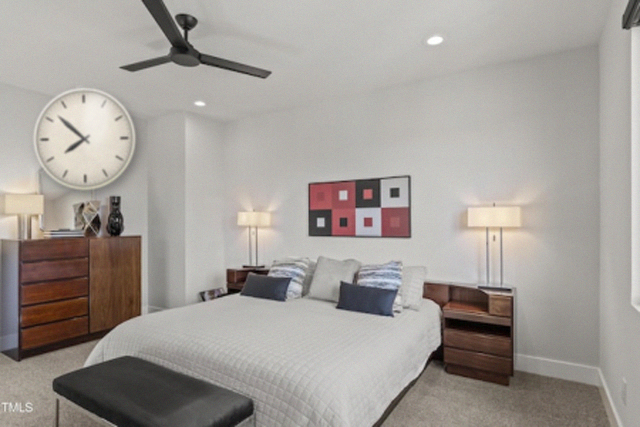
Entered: 7 h 52 min
